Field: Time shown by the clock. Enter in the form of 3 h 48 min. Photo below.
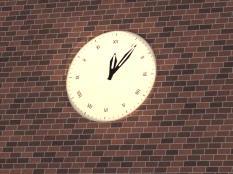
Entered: 12 h 06 min
